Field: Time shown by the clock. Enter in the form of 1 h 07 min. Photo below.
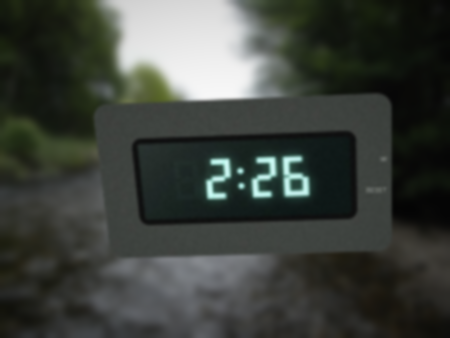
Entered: 2 h 26 min
